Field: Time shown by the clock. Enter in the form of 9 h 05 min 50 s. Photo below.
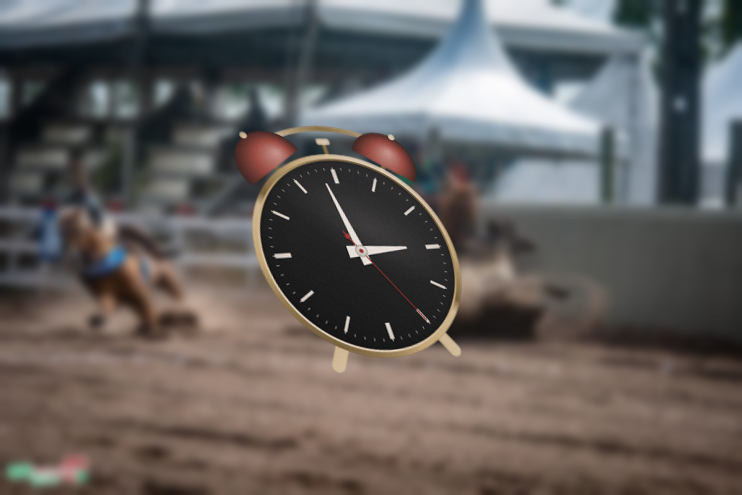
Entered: 2 h 58 min 25 s
